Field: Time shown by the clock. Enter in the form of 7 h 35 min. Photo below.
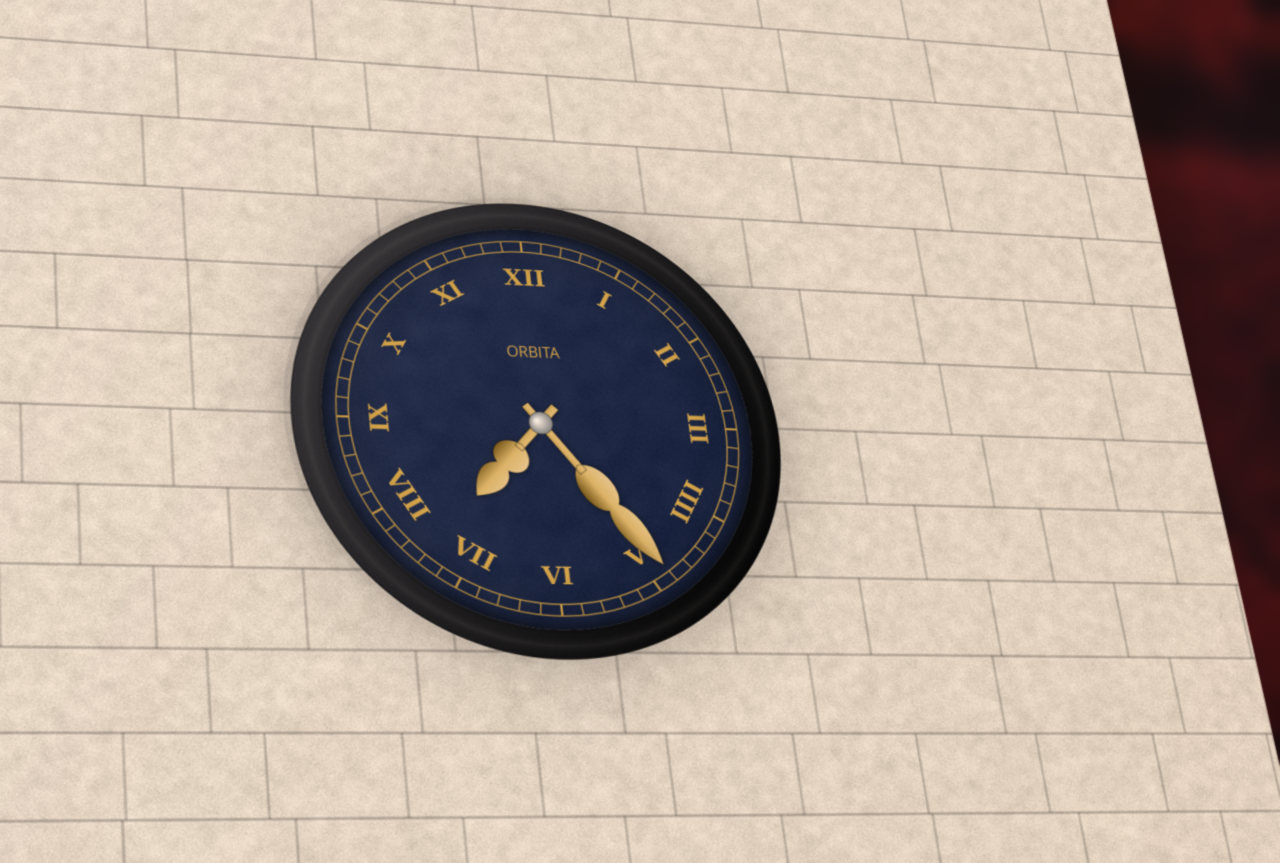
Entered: 7 h 24 min
